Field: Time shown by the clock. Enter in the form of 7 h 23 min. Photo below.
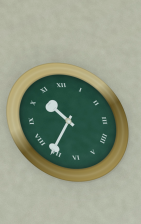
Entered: 10 h 36 min
